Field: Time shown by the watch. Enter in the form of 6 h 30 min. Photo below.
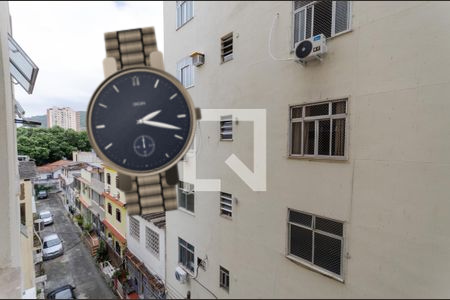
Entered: 2 h 18 min
